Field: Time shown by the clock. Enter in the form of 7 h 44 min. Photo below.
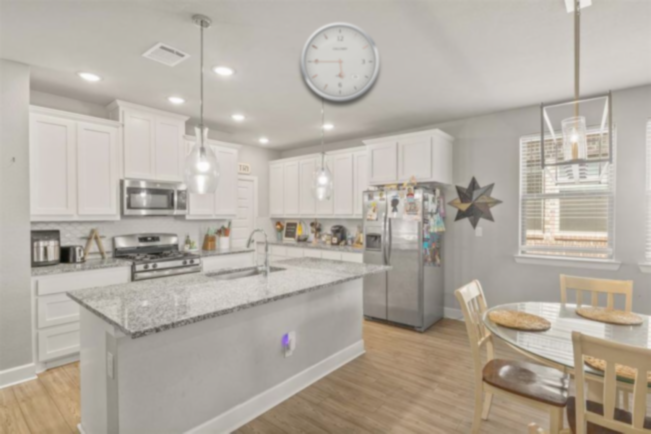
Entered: 5 h 45 min
